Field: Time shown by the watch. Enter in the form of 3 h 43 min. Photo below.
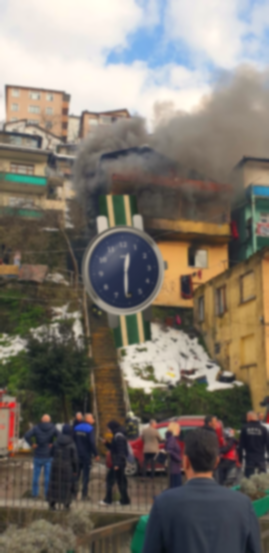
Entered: 12 h 31 min
